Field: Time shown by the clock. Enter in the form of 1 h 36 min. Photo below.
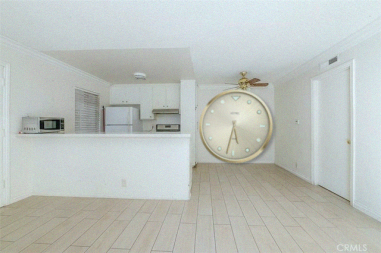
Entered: 5 h 32 min
